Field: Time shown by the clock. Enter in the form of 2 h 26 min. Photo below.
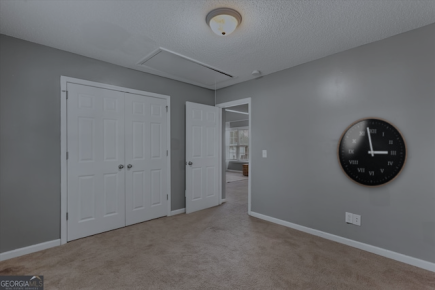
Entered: 2 h 58 min
